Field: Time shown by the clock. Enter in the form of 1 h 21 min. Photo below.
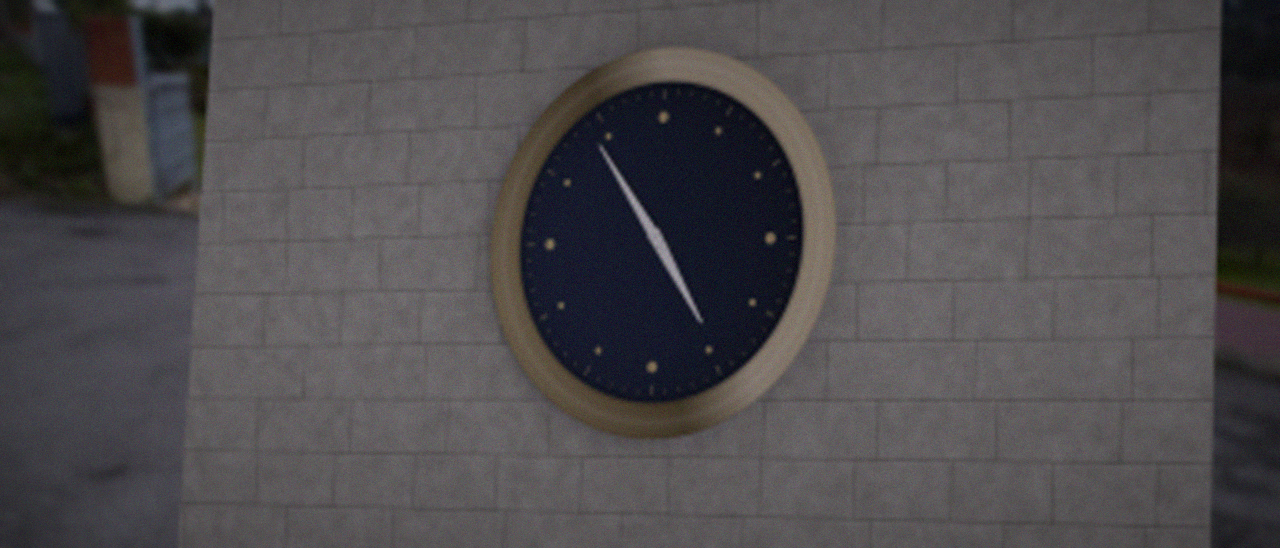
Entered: 4 h 54 min
